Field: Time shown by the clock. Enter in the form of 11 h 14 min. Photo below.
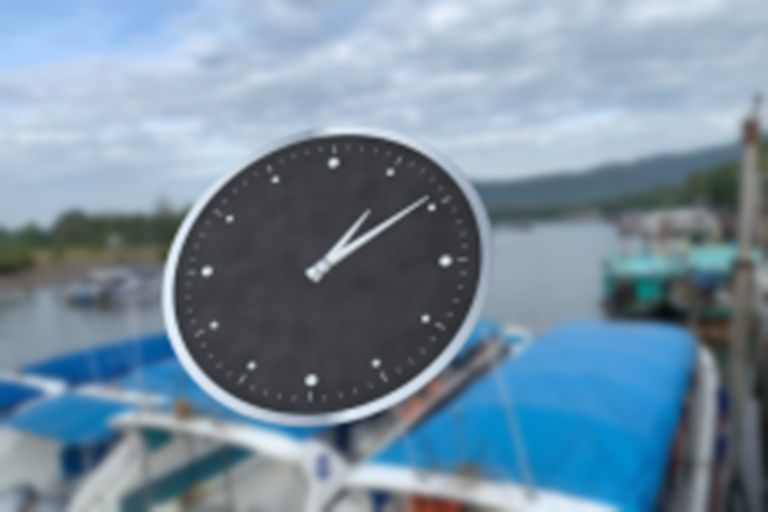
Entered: 1 h 09 min
